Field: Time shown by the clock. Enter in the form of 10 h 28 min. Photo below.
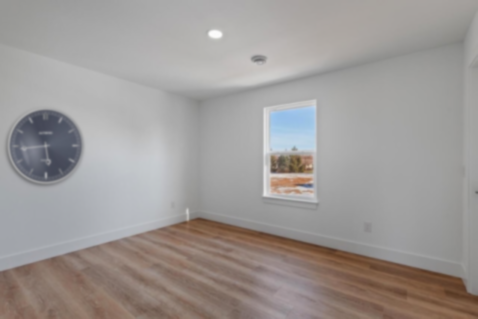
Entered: 5 h 44 min
